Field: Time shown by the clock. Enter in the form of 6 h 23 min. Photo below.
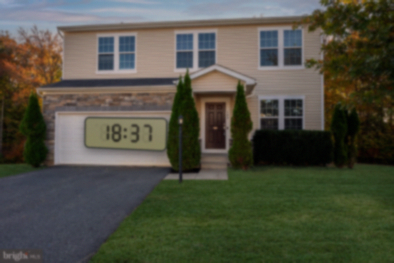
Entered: 18 h 37 min
